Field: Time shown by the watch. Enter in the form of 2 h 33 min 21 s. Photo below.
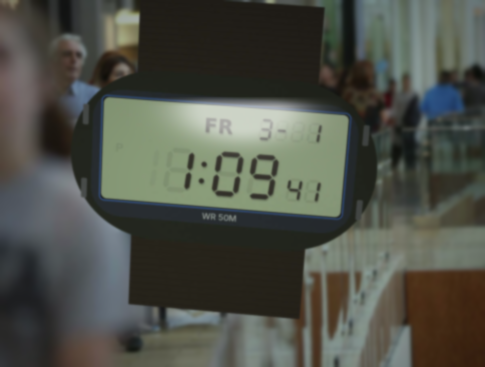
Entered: 1 h 09 min 41 s
